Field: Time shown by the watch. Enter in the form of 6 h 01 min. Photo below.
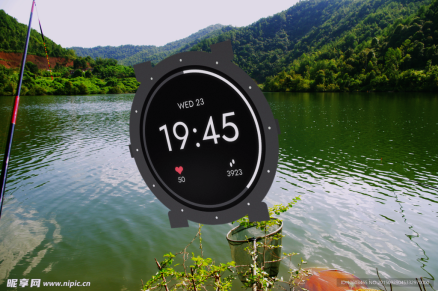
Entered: 19 h 45 min
